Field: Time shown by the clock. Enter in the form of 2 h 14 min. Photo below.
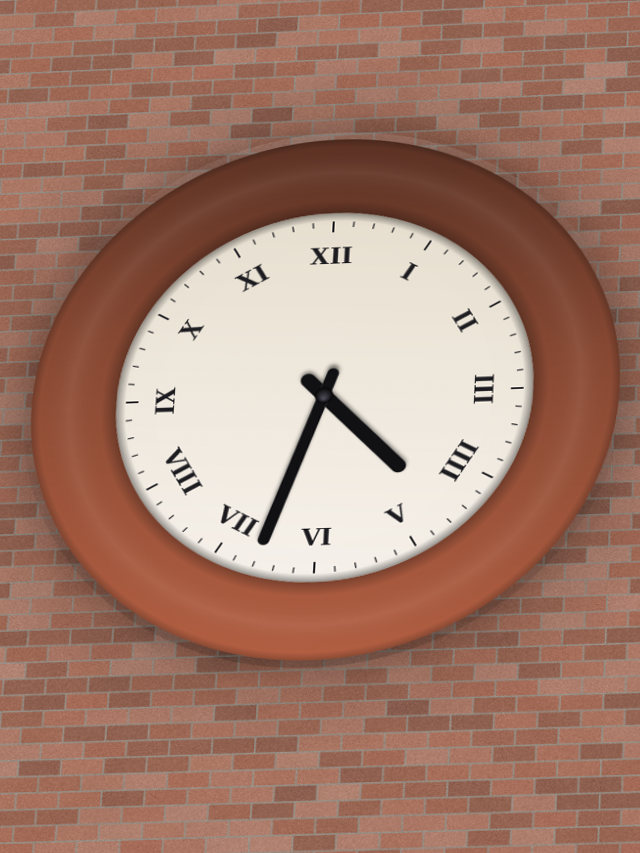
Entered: 4 h 33 min
